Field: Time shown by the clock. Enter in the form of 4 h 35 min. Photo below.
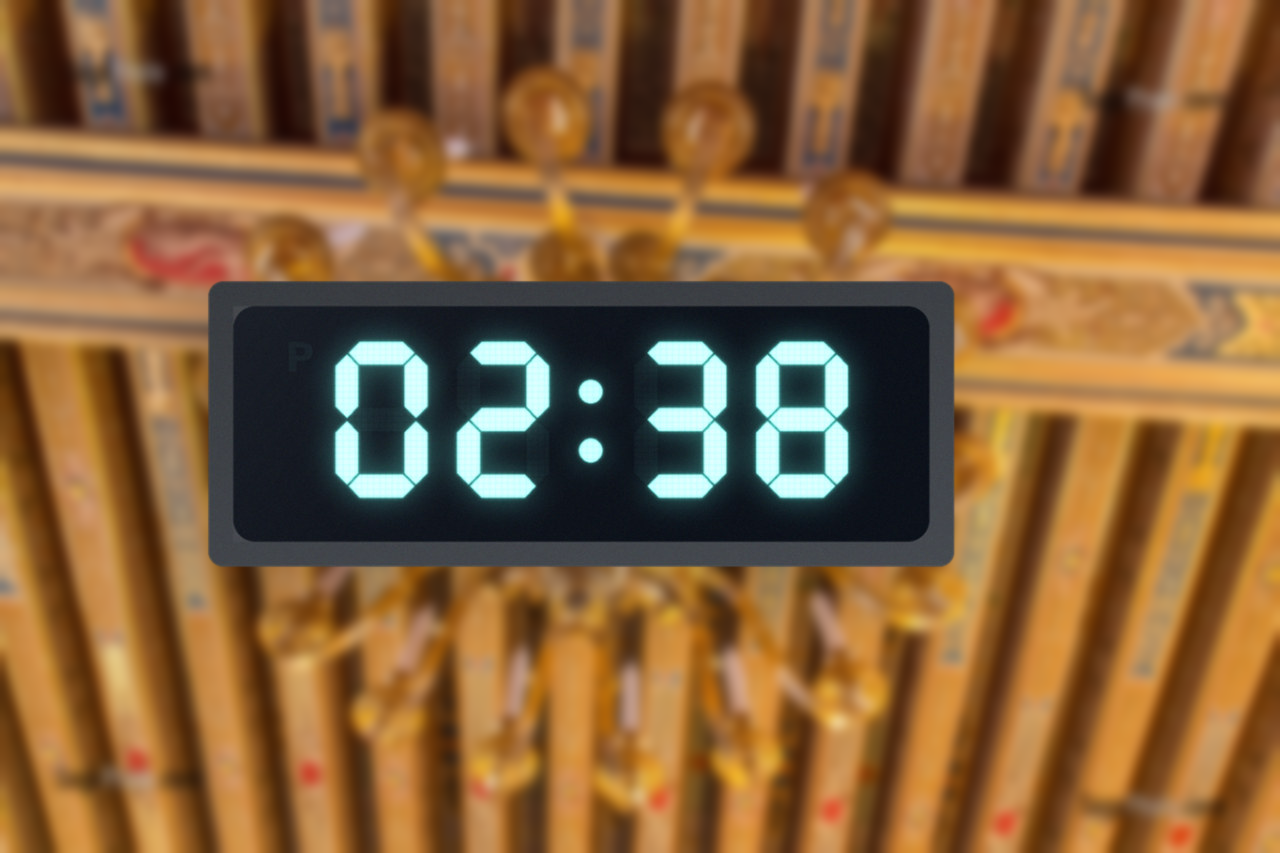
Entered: 2 h 38 min
